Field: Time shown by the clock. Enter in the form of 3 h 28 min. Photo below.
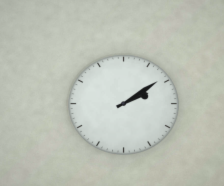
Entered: 2 h 09 min
